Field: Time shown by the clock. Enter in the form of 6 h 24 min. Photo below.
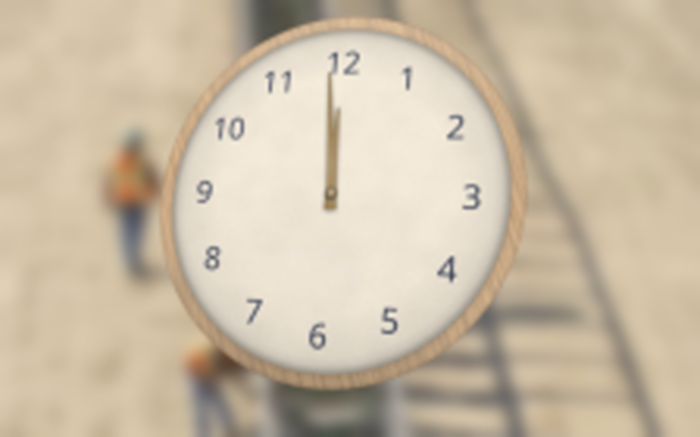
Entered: 11 h 59 min
